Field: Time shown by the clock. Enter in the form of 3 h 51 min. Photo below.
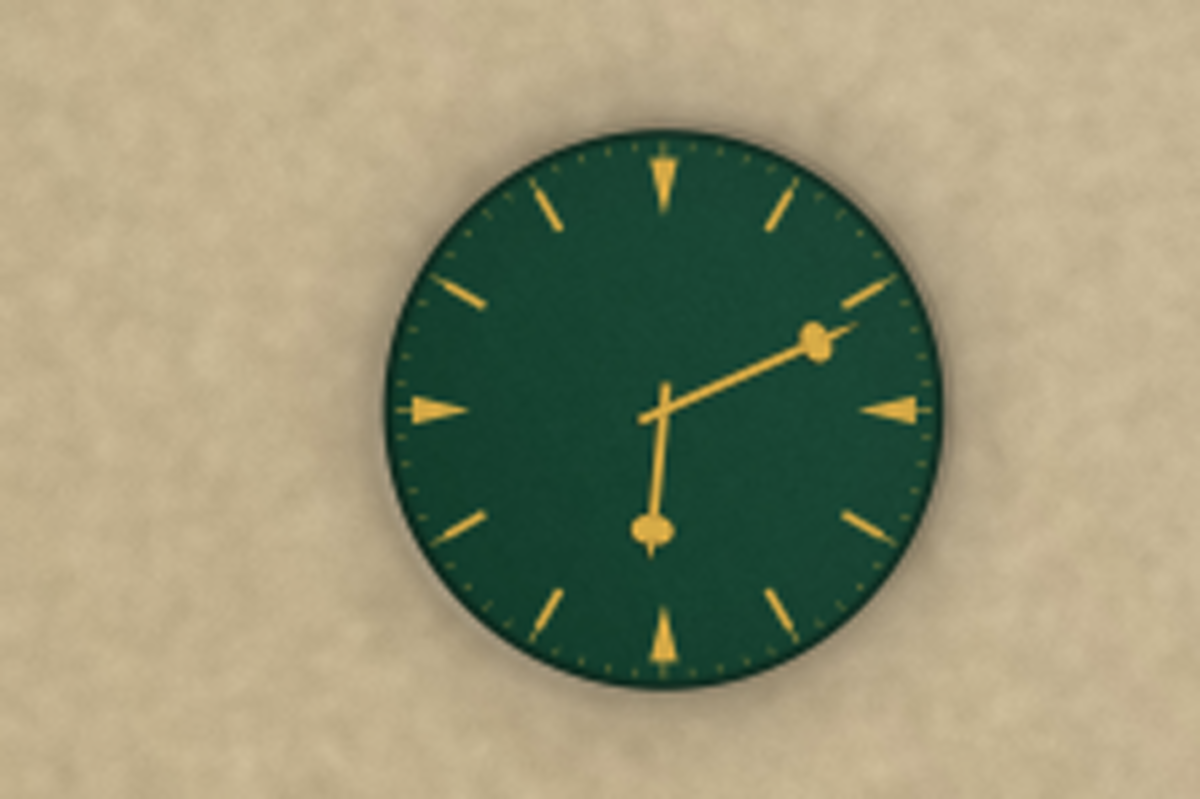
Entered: 6 h 11 min
